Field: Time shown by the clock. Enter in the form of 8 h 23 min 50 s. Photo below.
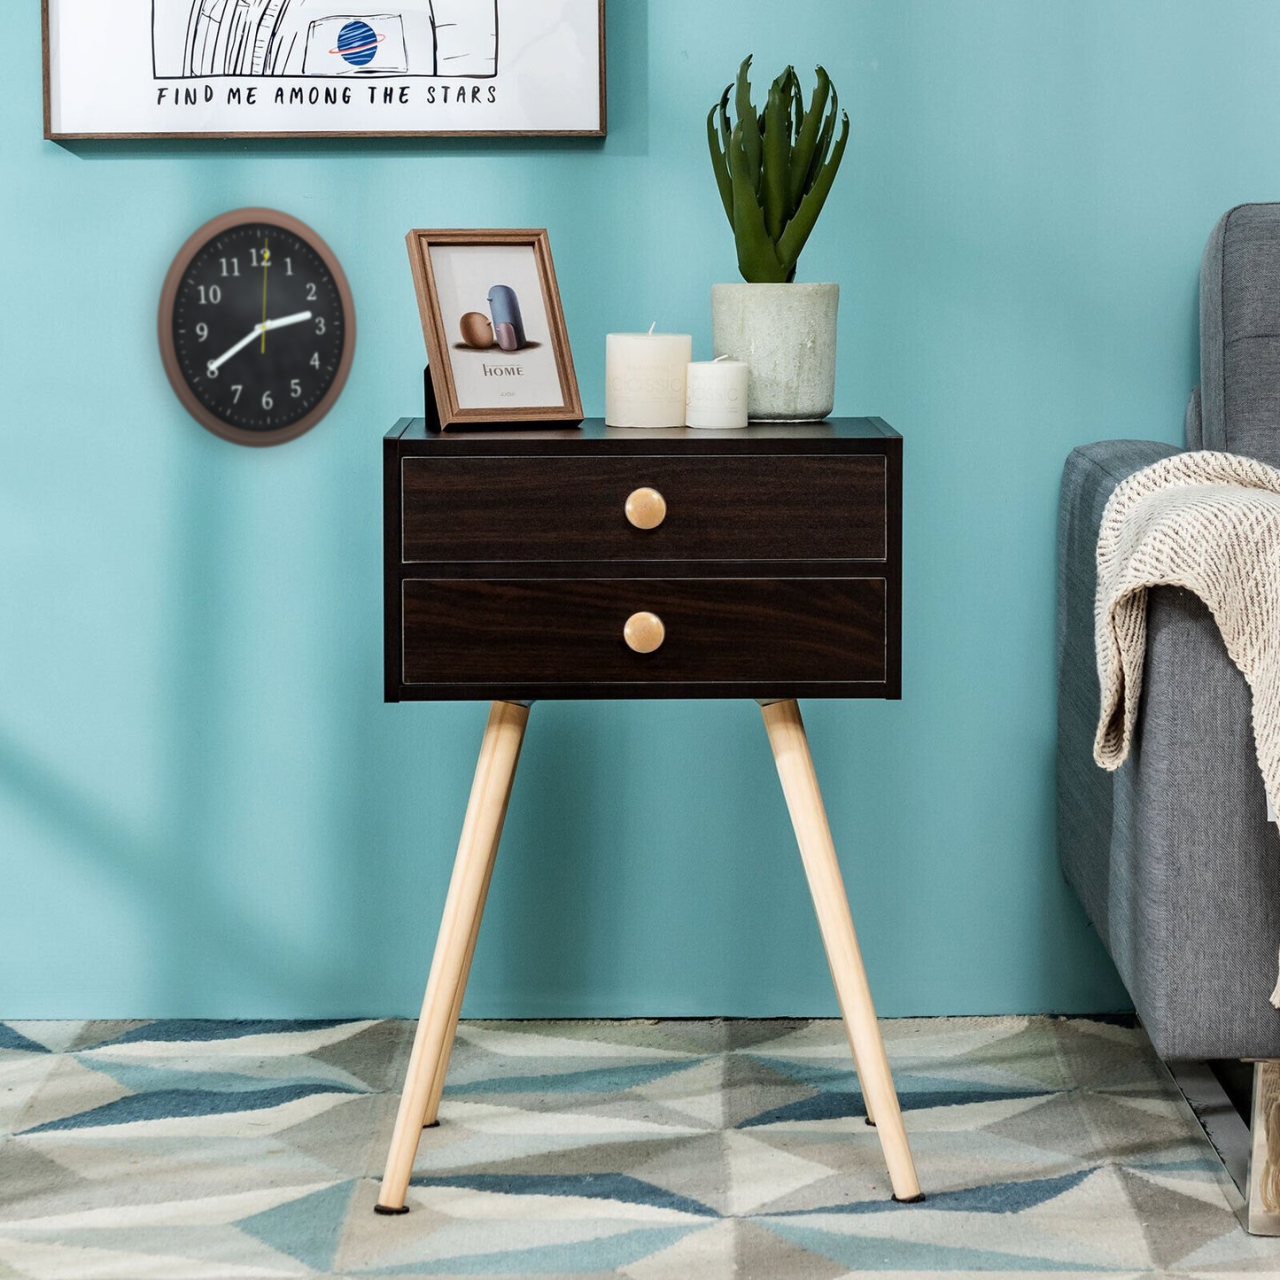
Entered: 2 h 40 min 01 s
